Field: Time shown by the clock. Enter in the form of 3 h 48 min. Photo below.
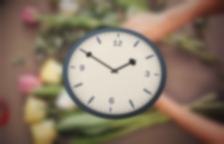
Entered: 1 h 50 min
